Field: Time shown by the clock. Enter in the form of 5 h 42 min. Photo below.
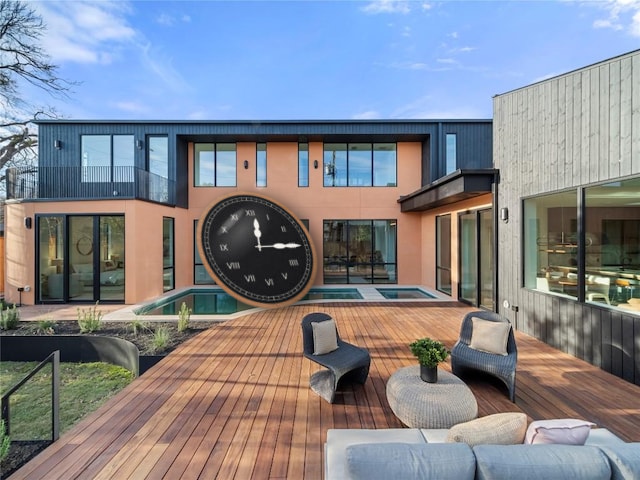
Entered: 12 h 15 min
